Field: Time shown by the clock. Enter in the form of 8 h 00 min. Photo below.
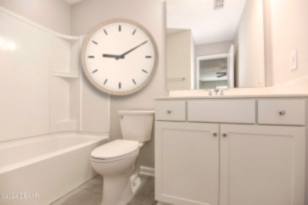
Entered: 9 h 10 min
